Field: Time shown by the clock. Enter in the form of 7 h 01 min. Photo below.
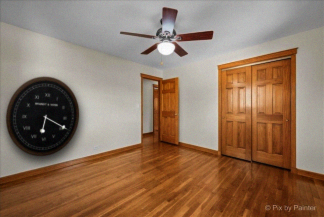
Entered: 6 h 19 min
